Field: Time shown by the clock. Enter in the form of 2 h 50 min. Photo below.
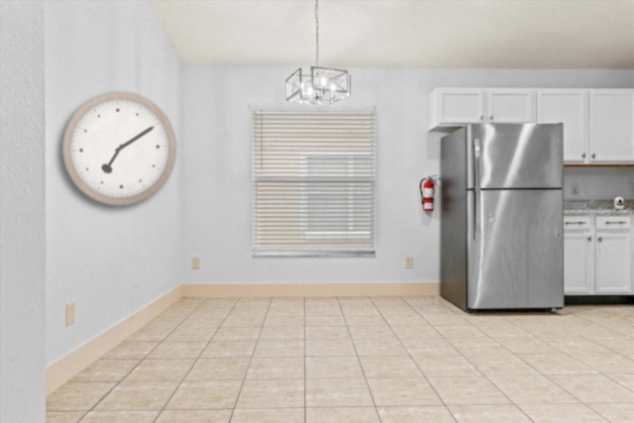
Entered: 7 h 10 min
